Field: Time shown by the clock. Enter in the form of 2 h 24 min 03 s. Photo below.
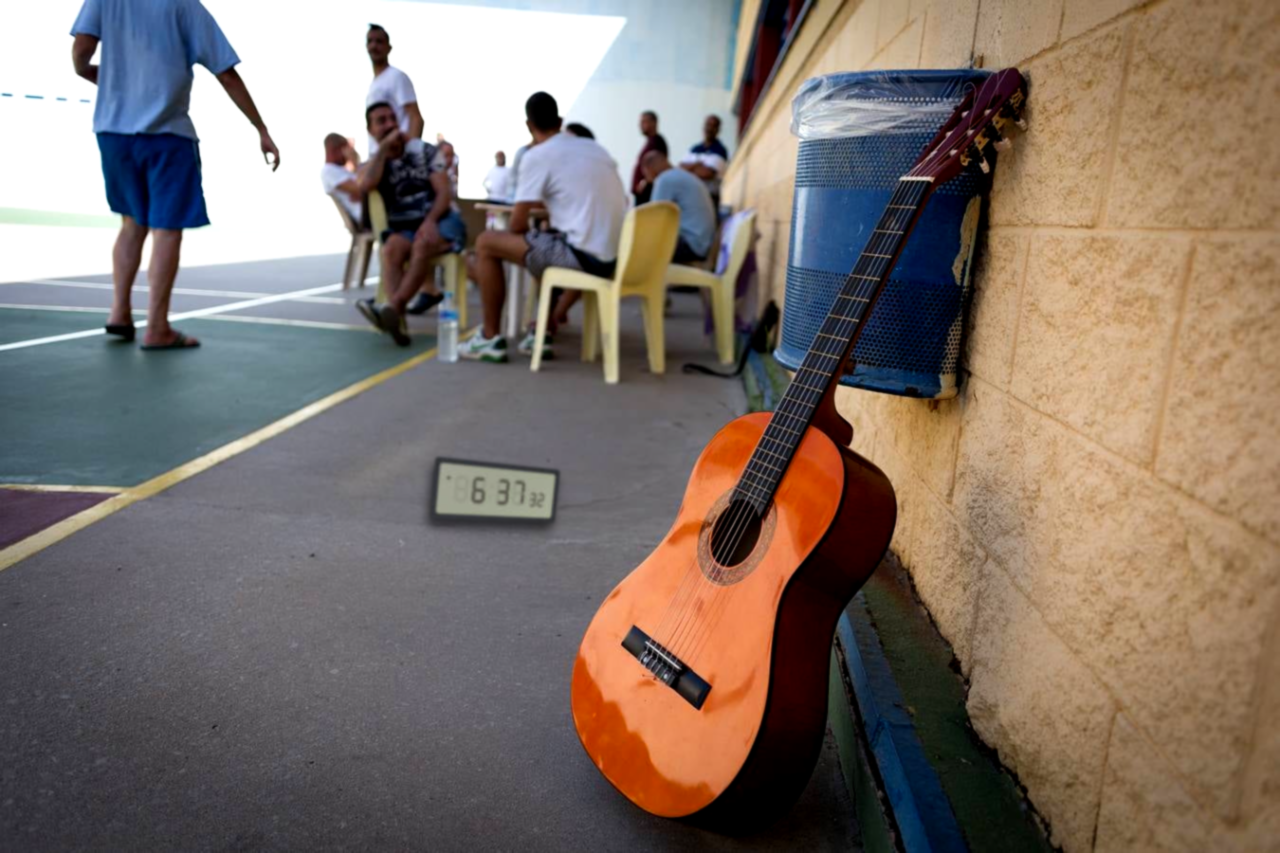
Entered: 6 h 37 min 32 s
